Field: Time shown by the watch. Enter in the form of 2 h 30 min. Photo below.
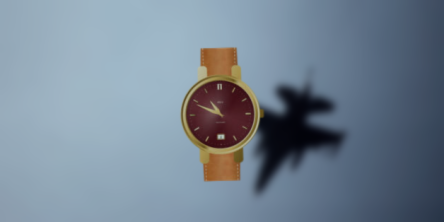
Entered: 10 h 49 min
